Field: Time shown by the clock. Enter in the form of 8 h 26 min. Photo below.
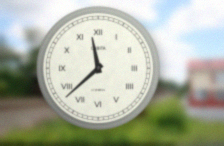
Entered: 11 h 38 min
